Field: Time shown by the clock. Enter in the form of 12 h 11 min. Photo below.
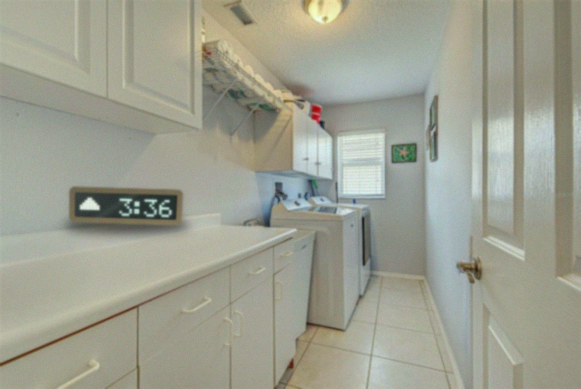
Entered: 3 h 36 min
